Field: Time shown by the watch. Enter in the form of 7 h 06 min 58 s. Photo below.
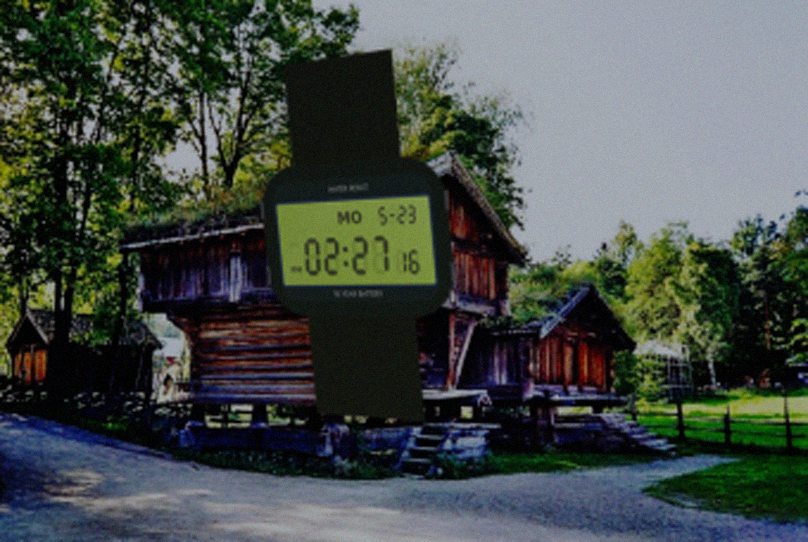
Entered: 2 h 27 min 16 s
